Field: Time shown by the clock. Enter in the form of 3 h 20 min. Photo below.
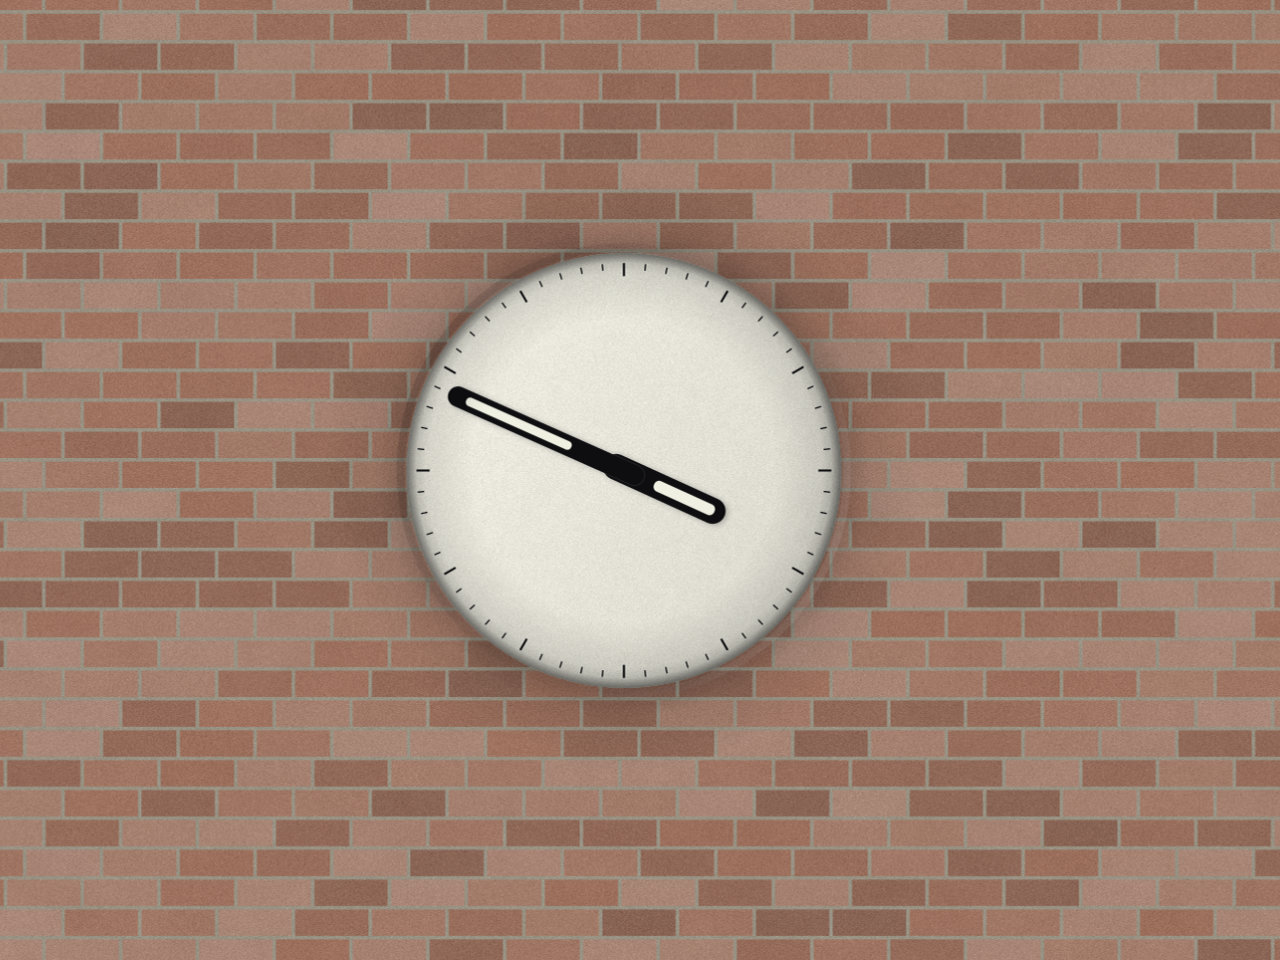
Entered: 3 h 49 min
